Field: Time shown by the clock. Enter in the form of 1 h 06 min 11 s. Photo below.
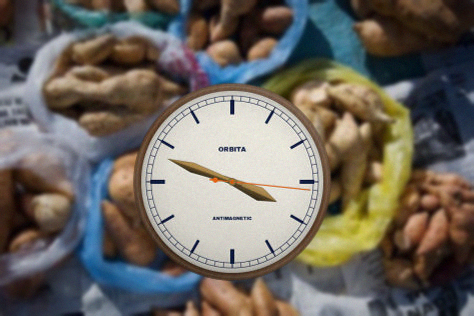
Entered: 3 h 48 min 16 s
